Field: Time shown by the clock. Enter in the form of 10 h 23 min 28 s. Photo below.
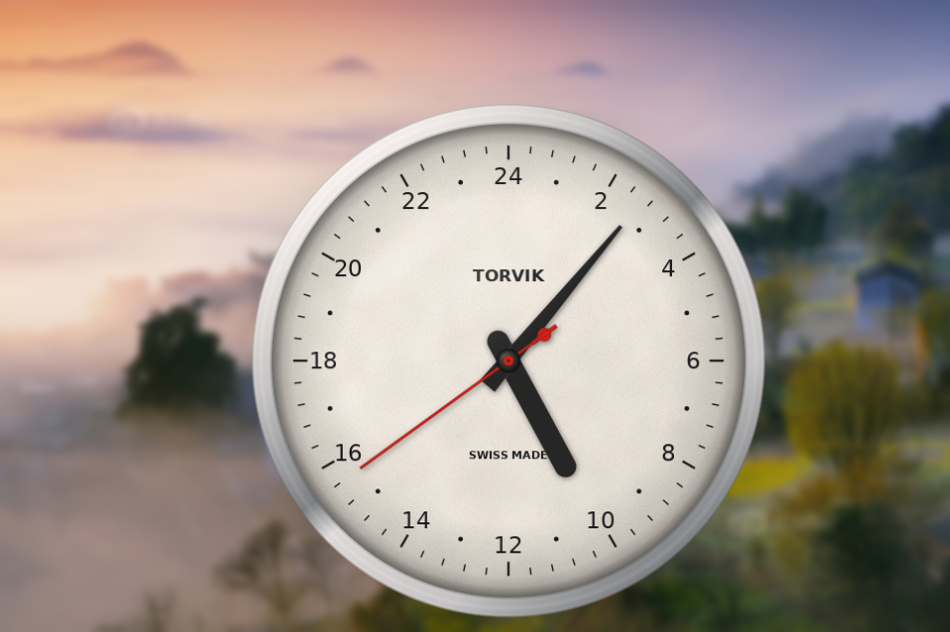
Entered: 10 h 06 min 39 s
